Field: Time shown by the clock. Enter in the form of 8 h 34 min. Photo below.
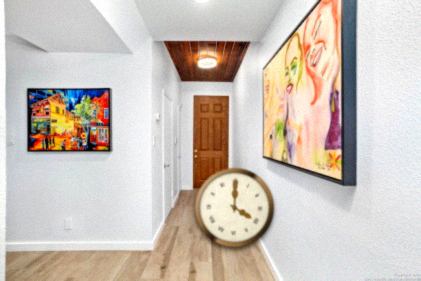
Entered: 4 h 00 min
